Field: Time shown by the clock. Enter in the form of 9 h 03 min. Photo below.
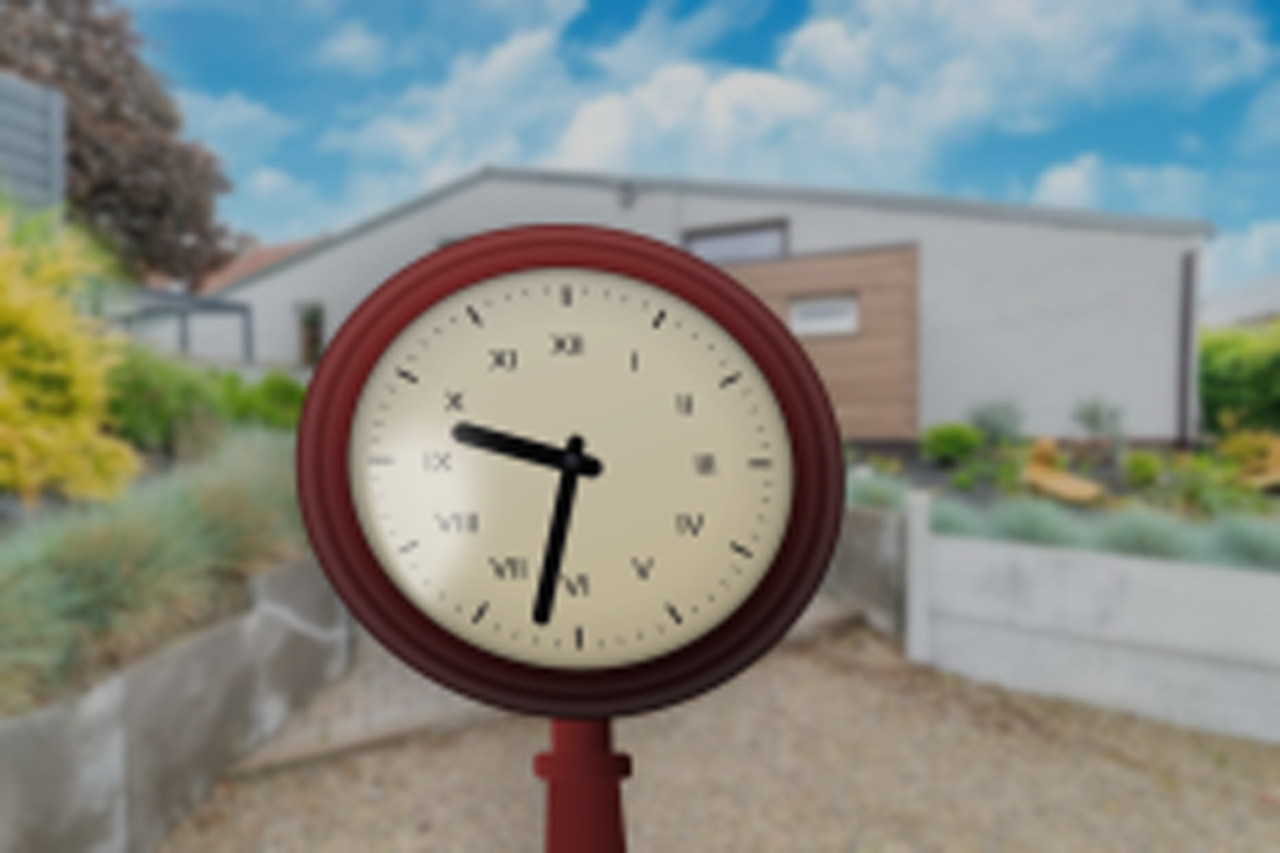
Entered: 9 h 32 min
